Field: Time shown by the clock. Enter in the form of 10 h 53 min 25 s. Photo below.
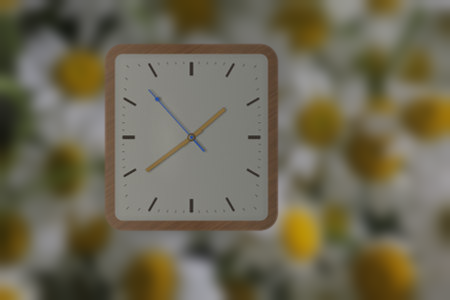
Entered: 1 h 38 min 53 s
